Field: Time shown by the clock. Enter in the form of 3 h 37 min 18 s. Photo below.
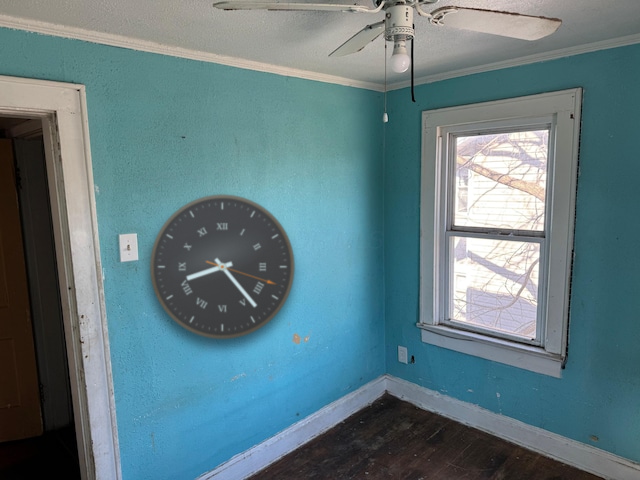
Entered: 8 h 23 min 18 s
